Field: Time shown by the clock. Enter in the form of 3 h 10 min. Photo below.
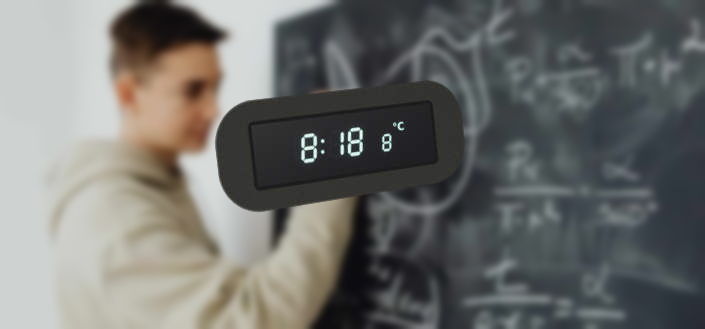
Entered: 8 h 18 min
